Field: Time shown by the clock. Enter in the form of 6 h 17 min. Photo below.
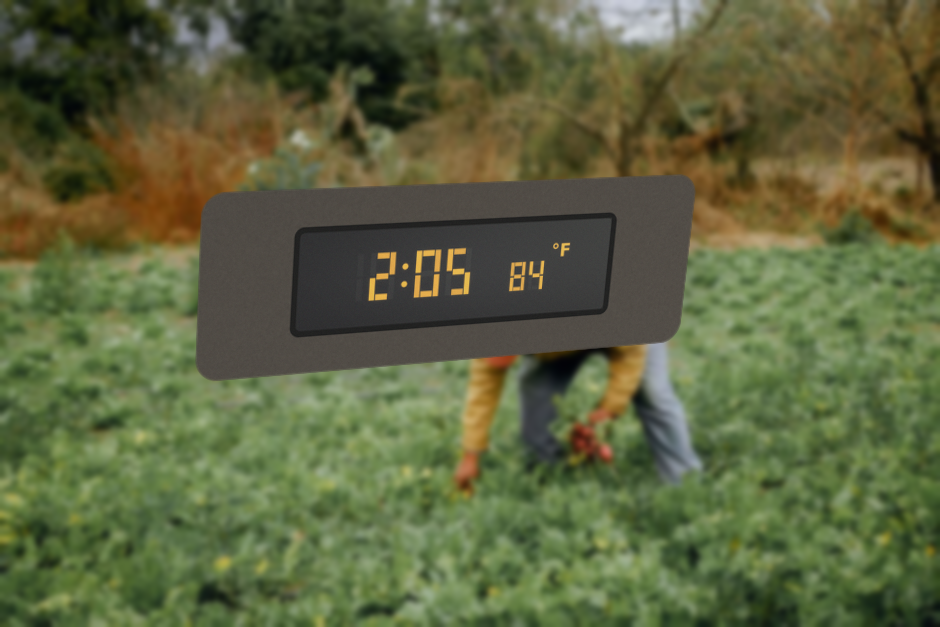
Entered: 2 h 05 min
